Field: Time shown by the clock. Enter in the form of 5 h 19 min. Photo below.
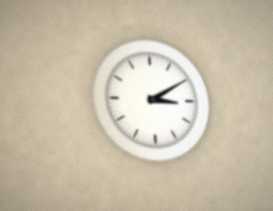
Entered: 3 h 10 min
